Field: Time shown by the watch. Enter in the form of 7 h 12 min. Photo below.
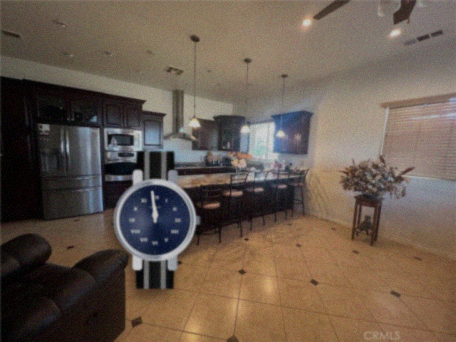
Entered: 11 h 59 min
